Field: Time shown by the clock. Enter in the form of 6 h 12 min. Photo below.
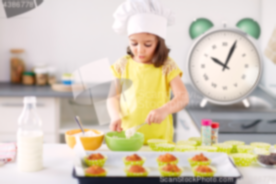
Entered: 10 h 04 min
